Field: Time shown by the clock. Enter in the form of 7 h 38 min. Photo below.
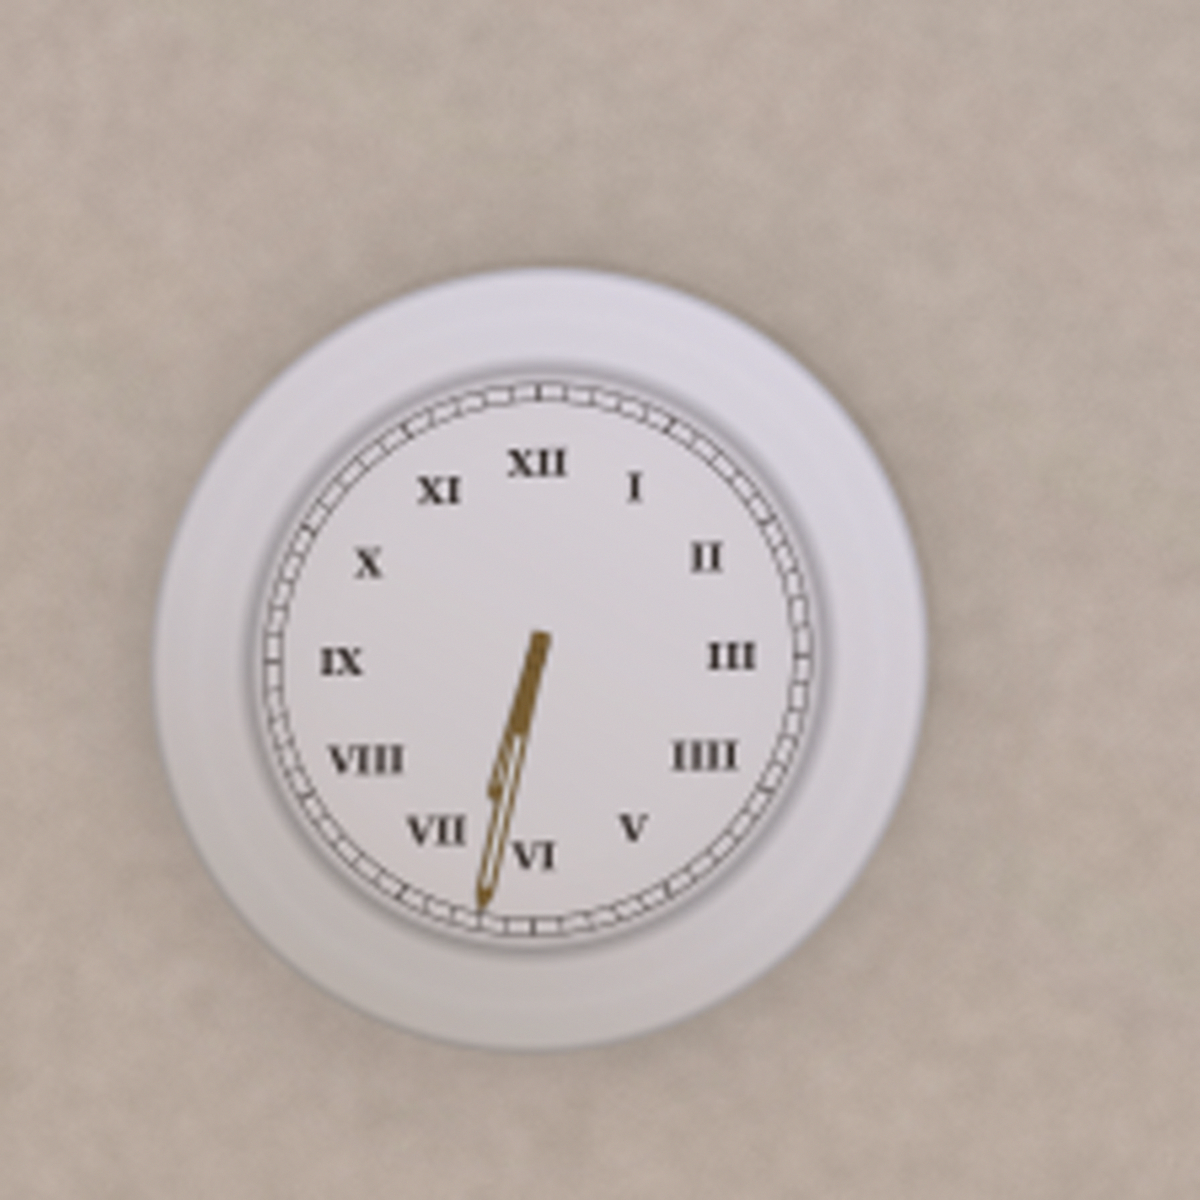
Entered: 6 h 32 min
